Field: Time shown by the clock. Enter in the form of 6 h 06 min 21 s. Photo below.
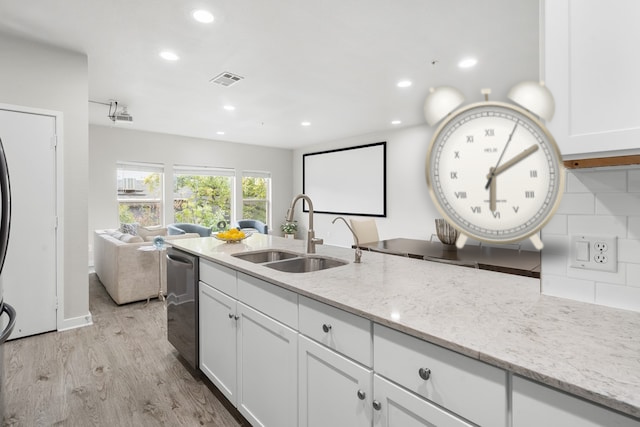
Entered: 6 h 10 min 05 s
